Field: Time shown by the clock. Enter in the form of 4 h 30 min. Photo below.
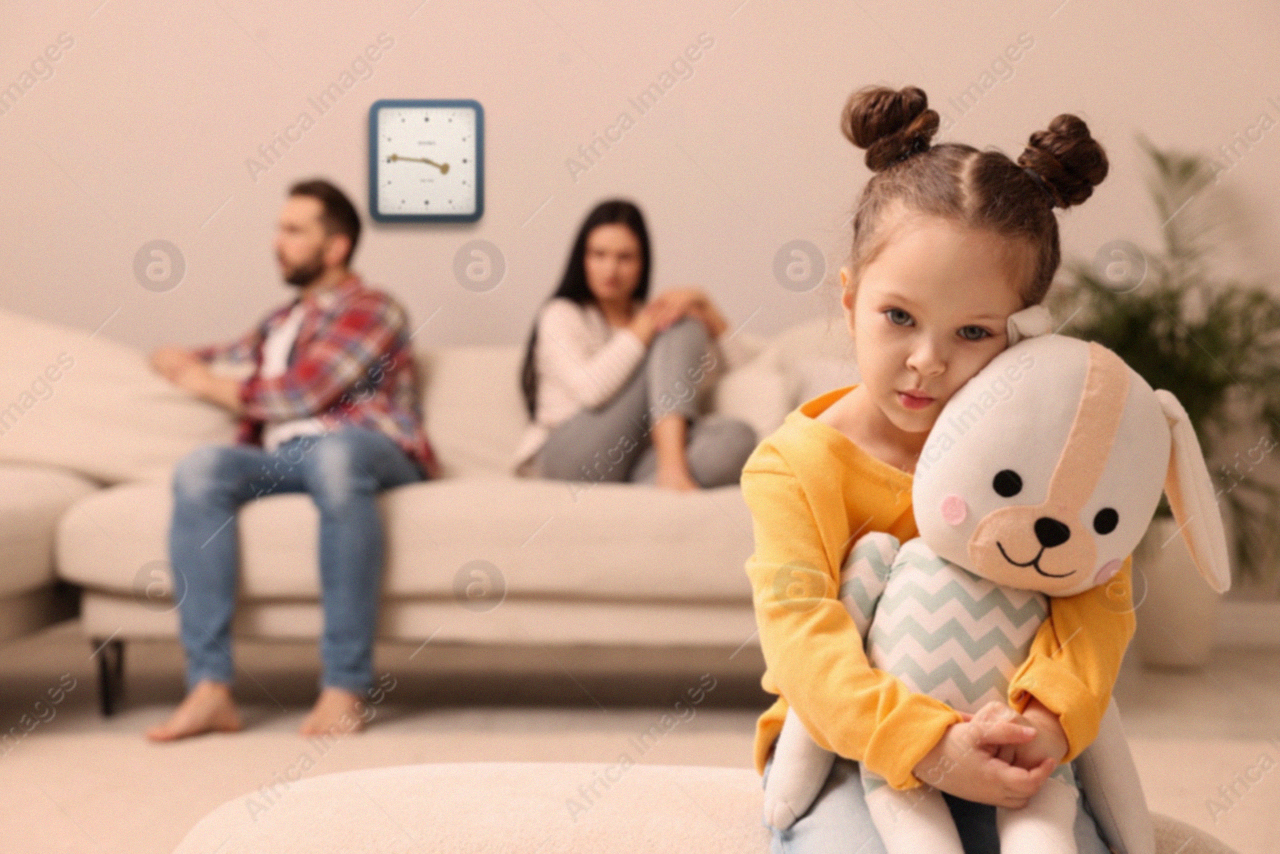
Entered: 3 h 46 min
